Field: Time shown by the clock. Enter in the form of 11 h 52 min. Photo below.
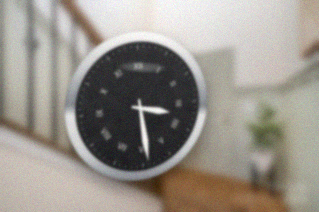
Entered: 3 h 29 min
